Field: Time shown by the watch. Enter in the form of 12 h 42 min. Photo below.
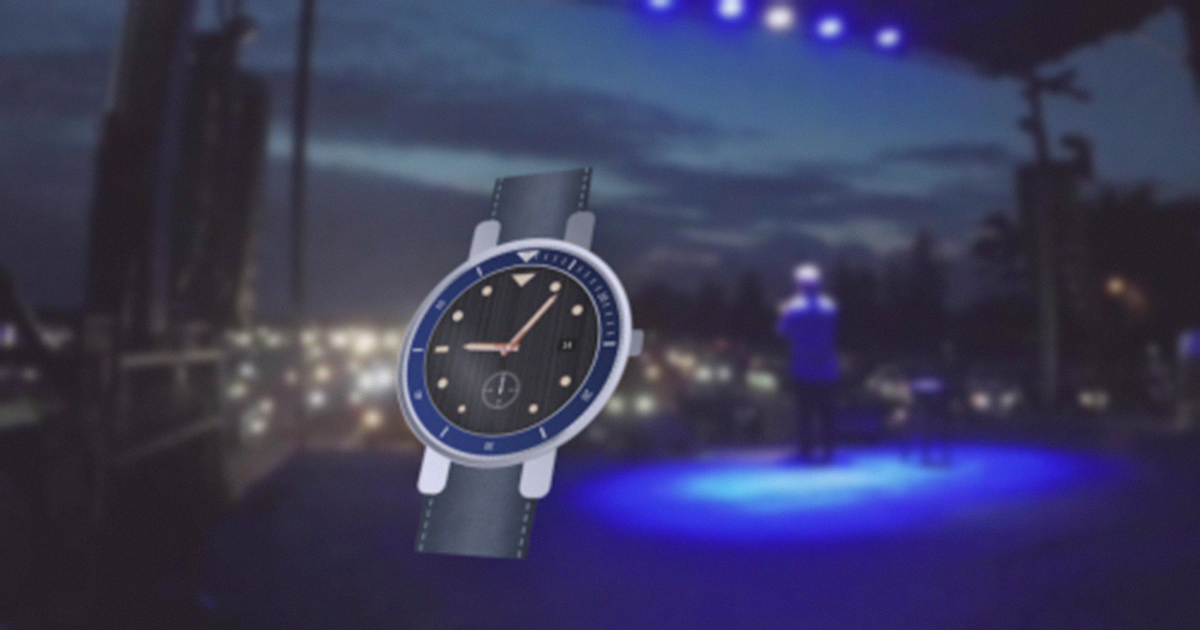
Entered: 9 h 06 min
